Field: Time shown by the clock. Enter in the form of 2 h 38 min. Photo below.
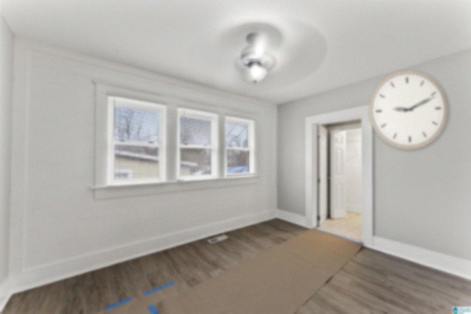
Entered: 9 h 11 min
